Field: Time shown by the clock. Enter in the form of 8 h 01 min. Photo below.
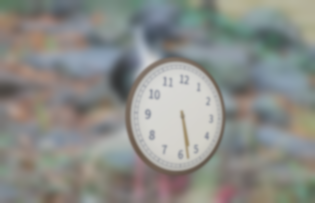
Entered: 5 h 28 min
